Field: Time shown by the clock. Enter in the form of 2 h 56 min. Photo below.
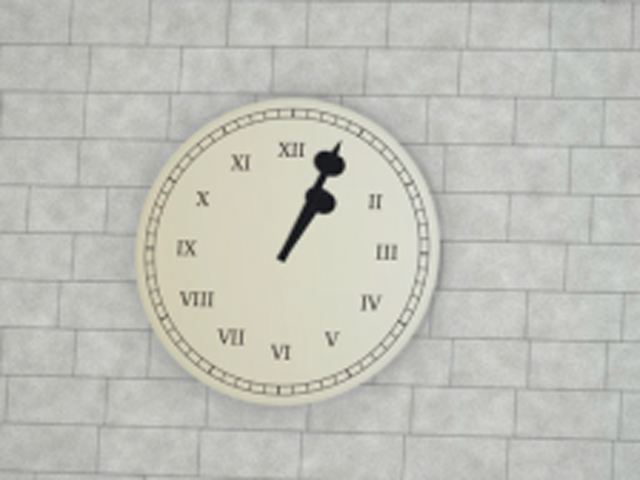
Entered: 1 h 04 min
